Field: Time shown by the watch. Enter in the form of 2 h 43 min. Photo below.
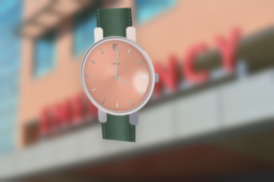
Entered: 4 h 01 min
